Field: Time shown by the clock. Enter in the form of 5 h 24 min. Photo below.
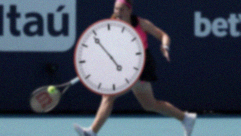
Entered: 4 h 54 min
